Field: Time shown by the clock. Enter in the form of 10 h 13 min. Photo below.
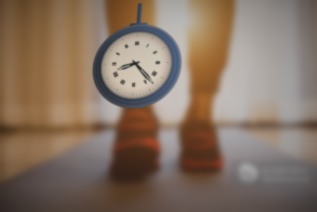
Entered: 8 h 23 min
